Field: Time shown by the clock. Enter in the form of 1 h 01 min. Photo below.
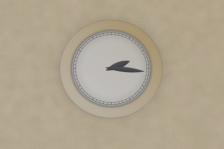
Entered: 2 h 16 min
